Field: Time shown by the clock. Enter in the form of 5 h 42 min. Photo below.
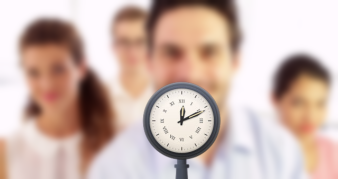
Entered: 12 h 11 min
